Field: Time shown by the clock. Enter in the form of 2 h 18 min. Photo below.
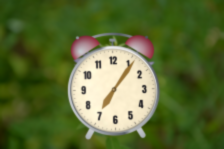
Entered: 7 h 06 min
